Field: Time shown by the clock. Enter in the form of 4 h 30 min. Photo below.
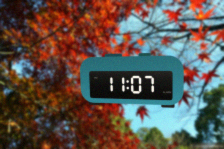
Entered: 11 h 07 min
